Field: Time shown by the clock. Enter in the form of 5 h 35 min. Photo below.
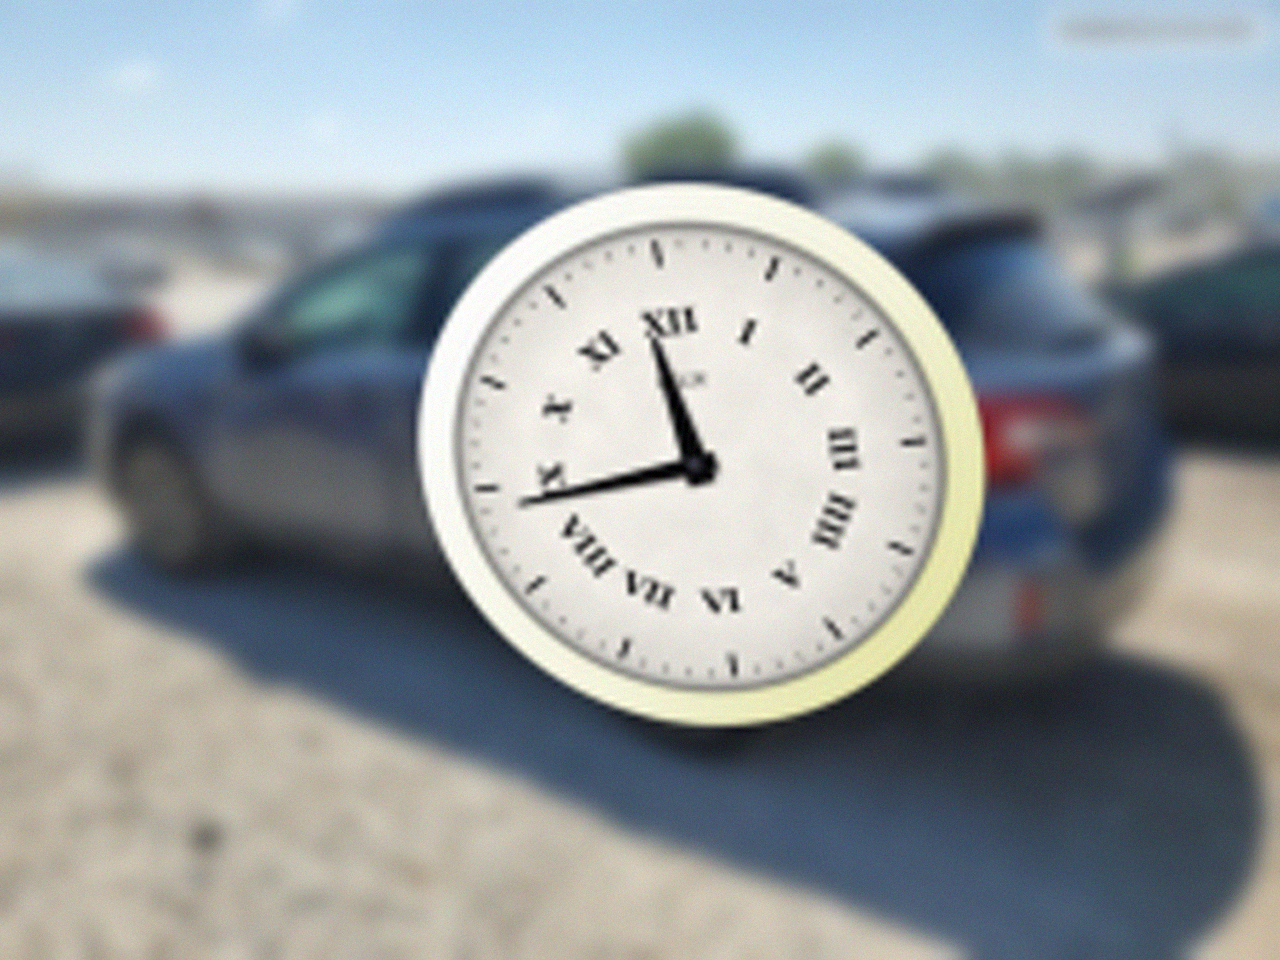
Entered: 11 h 44 min
